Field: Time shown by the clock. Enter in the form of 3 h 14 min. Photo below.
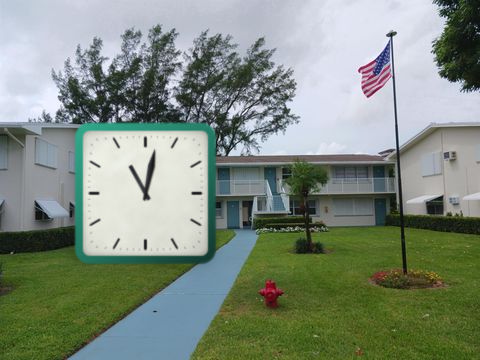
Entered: 11 h 02 min
